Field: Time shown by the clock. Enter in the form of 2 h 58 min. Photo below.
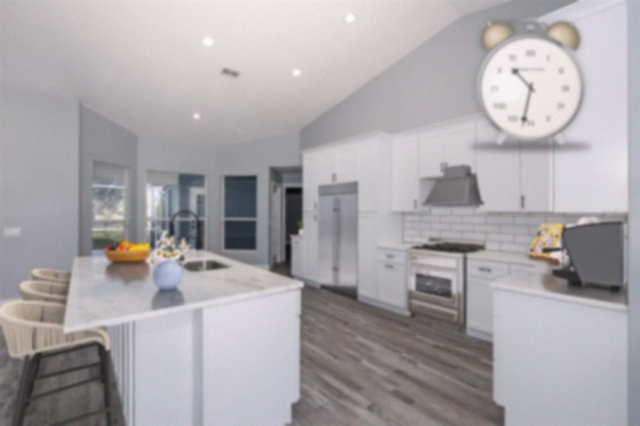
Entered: 10 h 32 min
